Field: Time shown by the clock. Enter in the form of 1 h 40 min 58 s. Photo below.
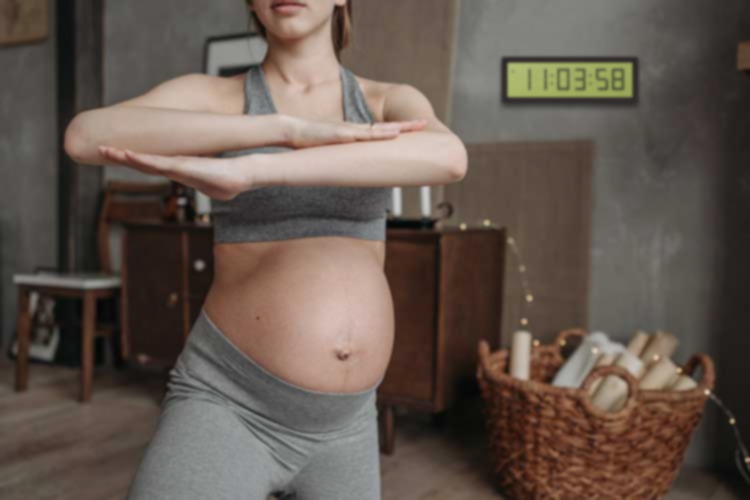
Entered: 11 h 03 min 58 s
